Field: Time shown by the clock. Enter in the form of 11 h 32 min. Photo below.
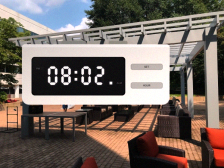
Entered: 8 h 02 min
